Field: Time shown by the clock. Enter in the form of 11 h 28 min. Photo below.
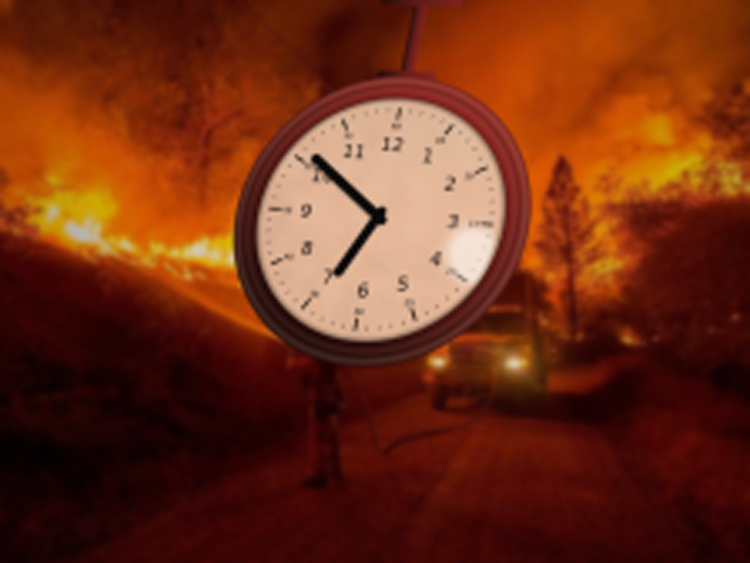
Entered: 6 h 51 min
